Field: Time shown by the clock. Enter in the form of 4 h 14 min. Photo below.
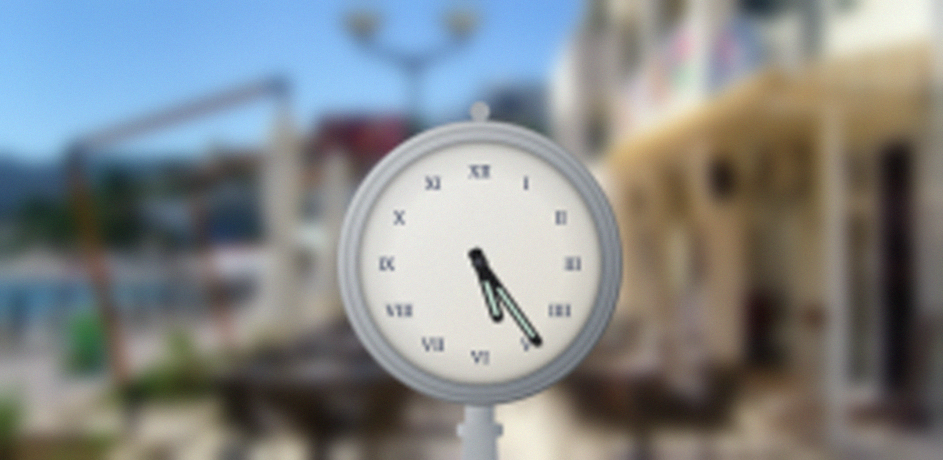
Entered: 5 h 24 min
